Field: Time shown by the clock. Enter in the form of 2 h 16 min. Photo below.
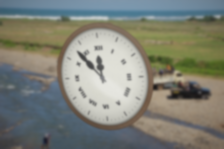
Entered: 11 h 53 min
